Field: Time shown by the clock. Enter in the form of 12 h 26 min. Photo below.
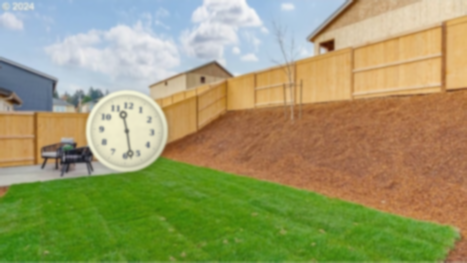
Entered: 11 h 28 min
